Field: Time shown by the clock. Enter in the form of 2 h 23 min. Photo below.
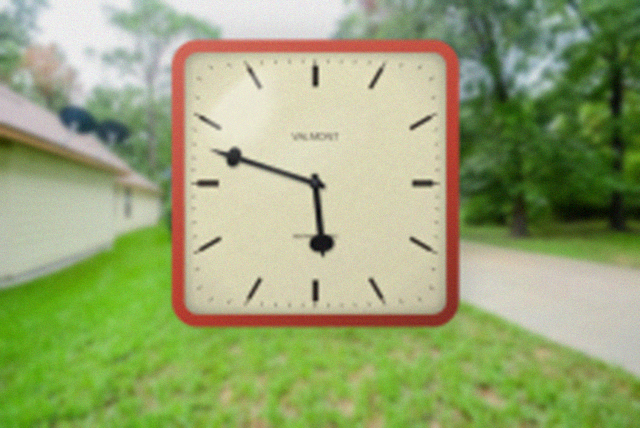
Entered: 5 h 48 min
